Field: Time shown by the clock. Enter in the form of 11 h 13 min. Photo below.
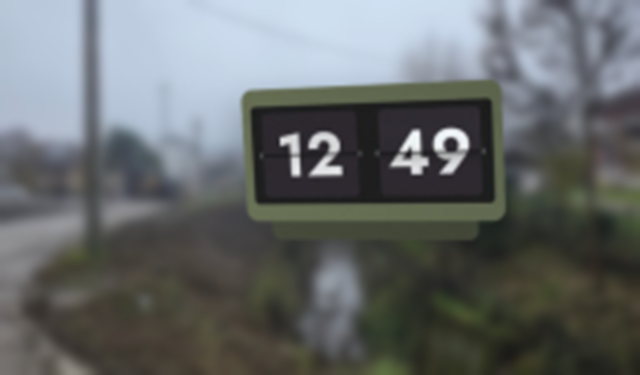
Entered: 12 h 49 min
